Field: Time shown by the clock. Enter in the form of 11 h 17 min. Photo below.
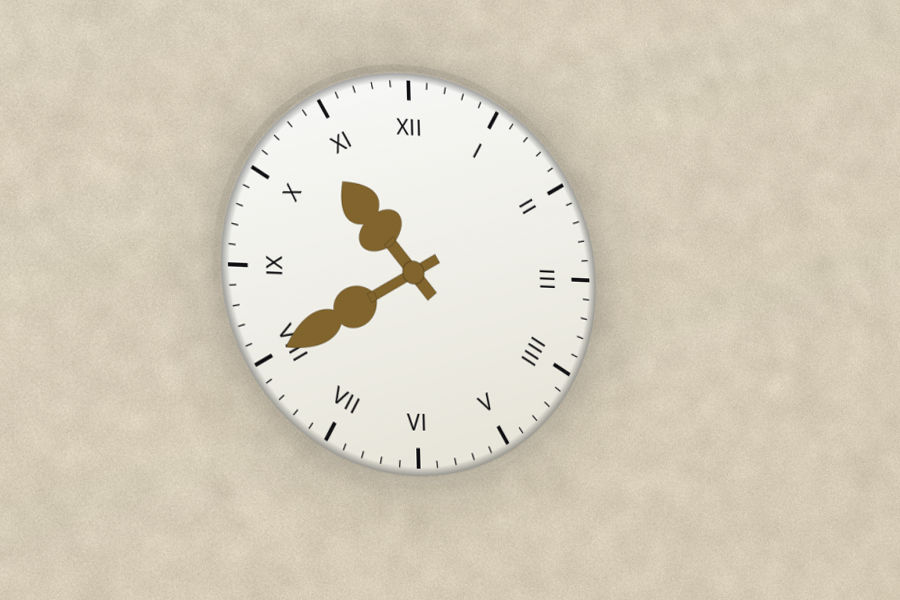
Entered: 10 h 40 min
